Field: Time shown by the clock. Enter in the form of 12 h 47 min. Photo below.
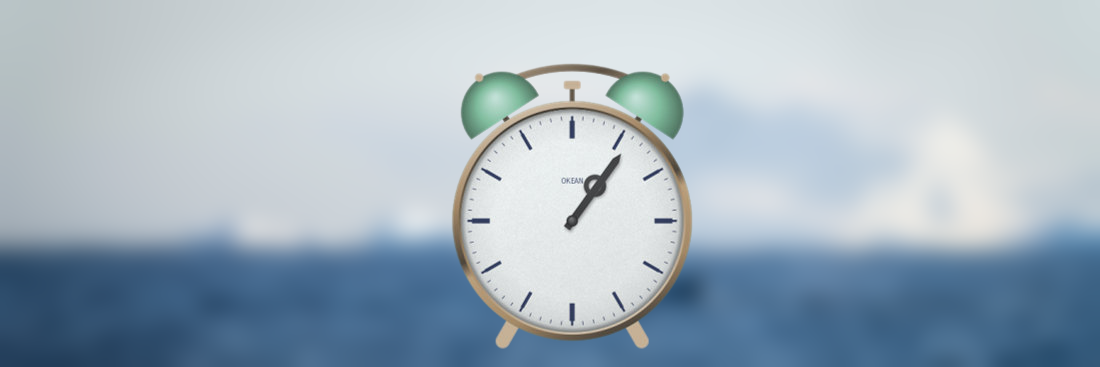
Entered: 1 h 06 min
